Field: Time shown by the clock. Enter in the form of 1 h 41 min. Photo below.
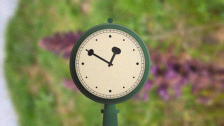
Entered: 12 h 50 min
